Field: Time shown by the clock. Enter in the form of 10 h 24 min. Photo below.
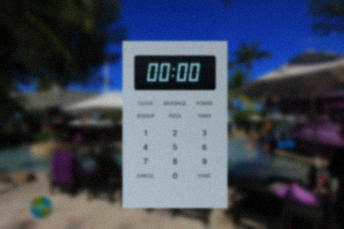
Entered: 0 h 00 min
